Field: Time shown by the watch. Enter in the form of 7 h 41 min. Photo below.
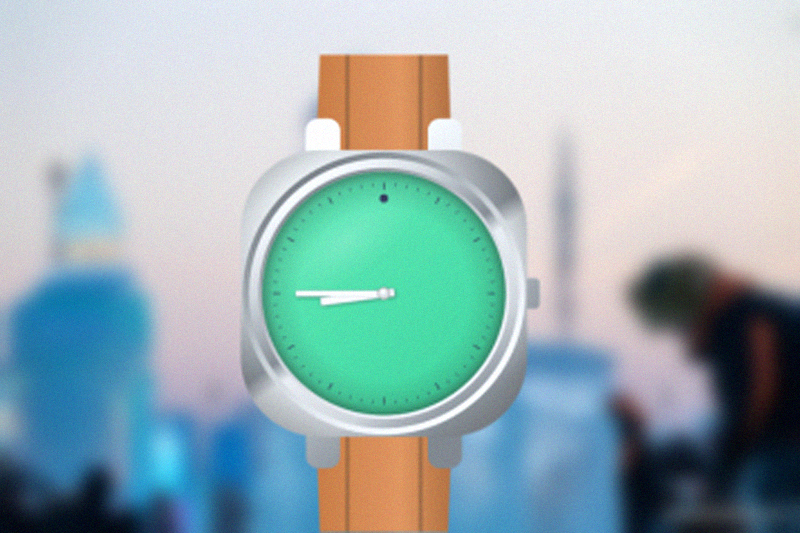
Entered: 8 h 45 min
